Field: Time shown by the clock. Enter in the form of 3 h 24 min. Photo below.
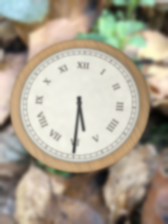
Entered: 5 h 30 min
